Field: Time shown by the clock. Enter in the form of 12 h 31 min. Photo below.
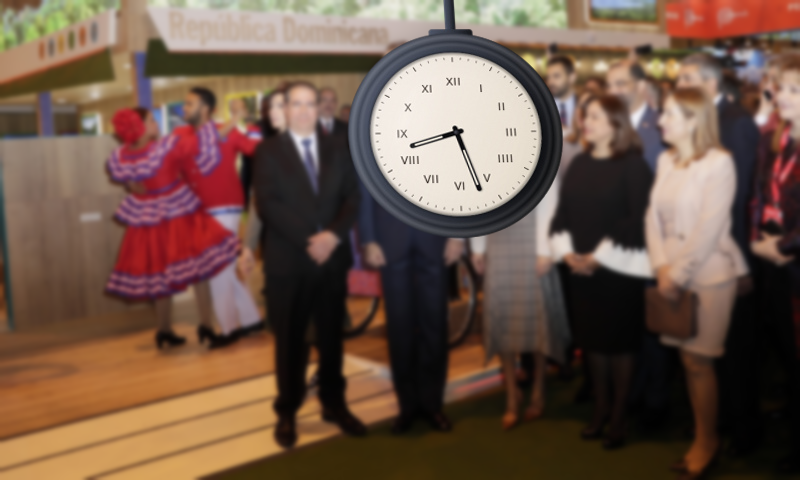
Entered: 8 h 27 min
